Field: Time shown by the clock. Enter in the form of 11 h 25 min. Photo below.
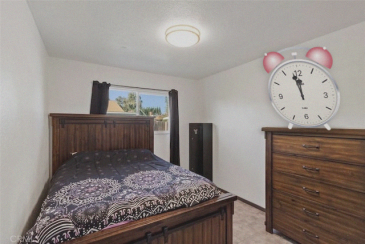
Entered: 11 h 58 min
